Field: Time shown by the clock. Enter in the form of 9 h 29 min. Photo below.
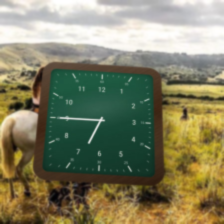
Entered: 6 h 45 min
